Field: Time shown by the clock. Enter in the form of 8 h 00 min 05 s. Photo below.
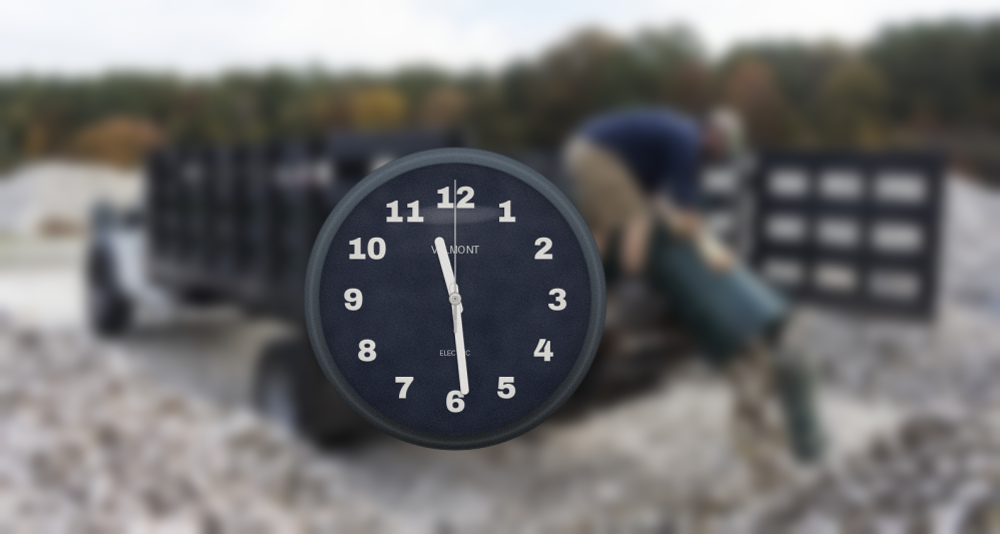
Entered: 11 h 29 min 00 s
